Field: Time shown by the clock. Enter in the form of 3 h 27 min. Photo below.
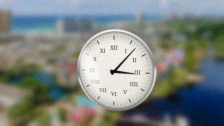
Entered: 3 h 07 min
